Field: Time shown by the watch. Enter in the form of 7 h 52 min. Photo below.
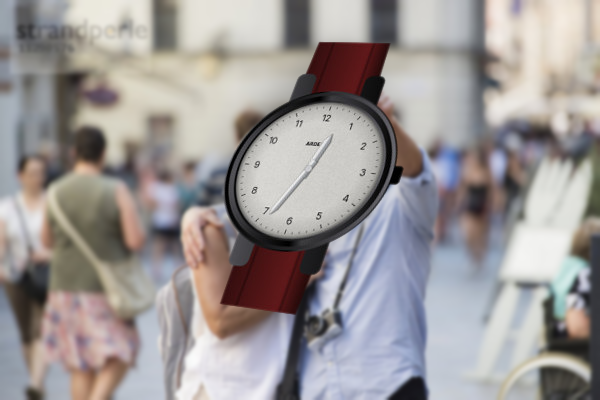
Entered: 12 h 34 min
